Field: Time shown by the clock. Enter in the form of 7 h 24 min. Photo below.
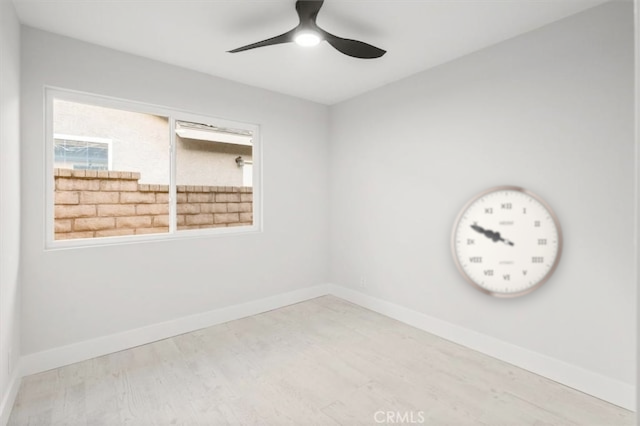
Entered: 9 h 49 min
